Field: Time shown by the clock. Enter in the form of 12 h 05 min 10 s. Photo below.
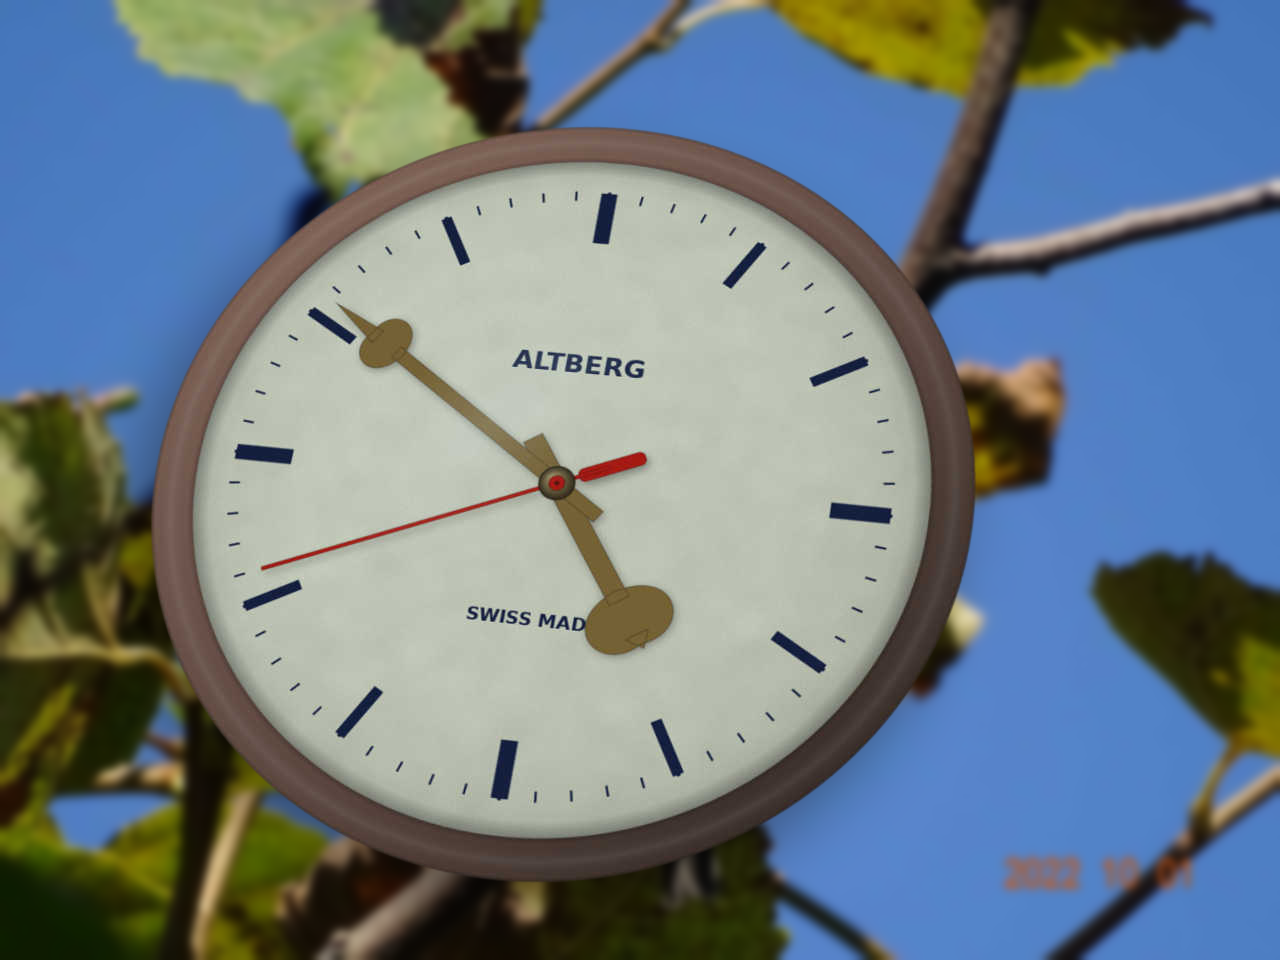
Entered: 4 h 50 min 41 s
